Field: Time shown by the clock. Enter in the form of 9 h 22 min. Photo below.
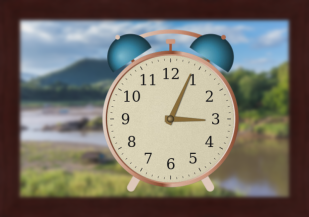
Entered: 3 h 04 min
